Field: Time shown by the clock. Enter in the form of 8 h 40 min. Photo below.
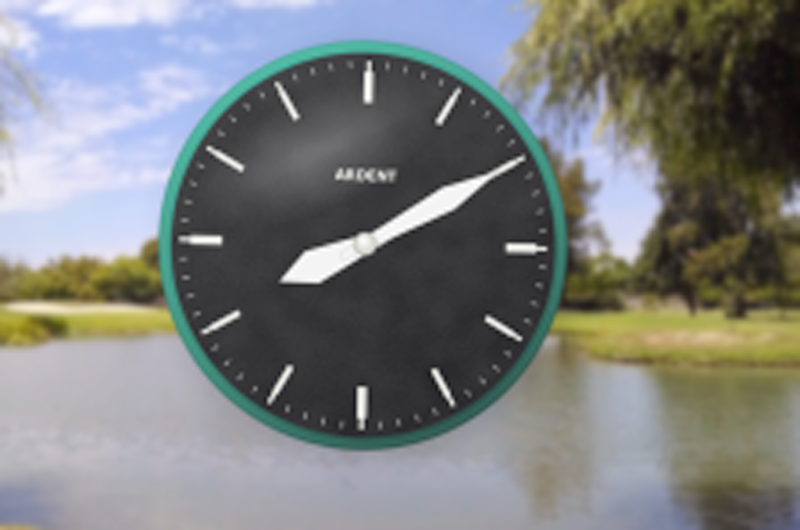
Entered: 8 h 10 min
